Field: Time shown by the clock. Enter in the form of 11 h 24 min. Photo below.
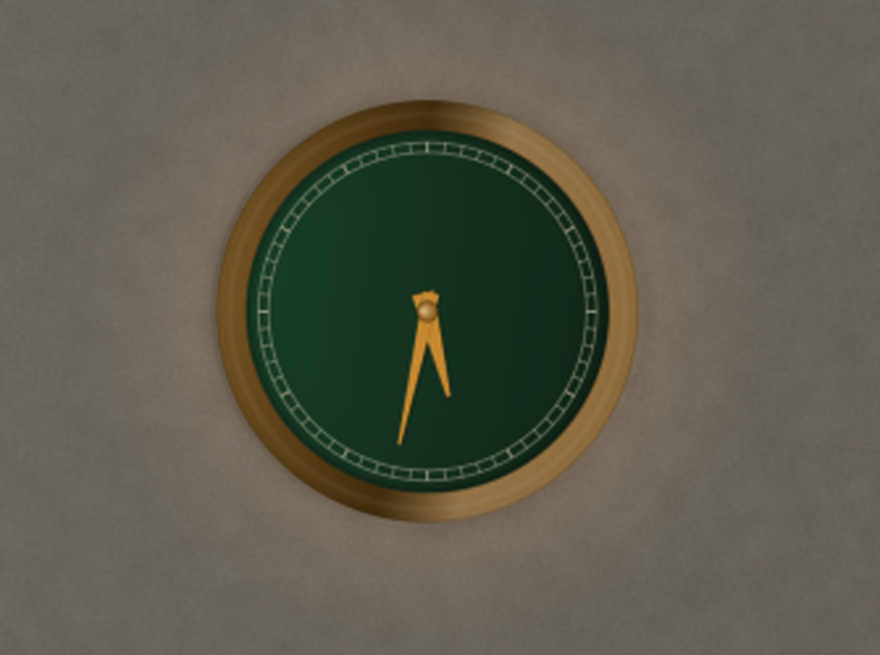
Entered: 5 h 32 min
